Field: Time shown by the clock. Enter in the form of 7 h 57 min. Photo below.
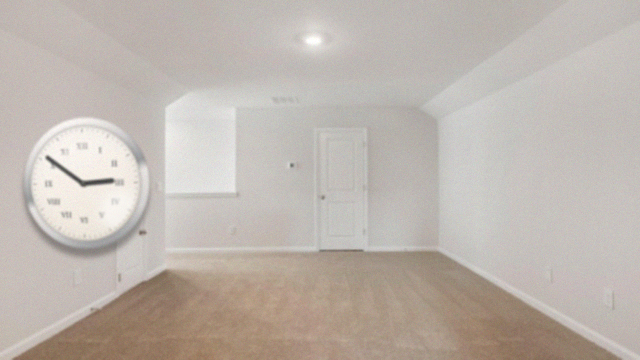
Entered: 2 h 51 min
